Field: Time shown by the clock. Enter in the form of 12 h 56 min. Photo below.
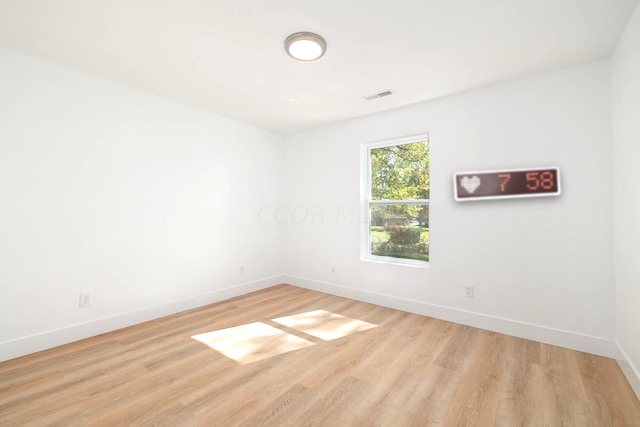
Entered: 7 h 58 min
